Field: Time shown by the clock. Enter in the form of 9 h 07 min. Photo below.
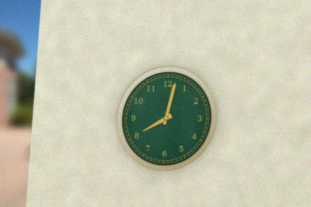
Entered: 8 h 02 min
